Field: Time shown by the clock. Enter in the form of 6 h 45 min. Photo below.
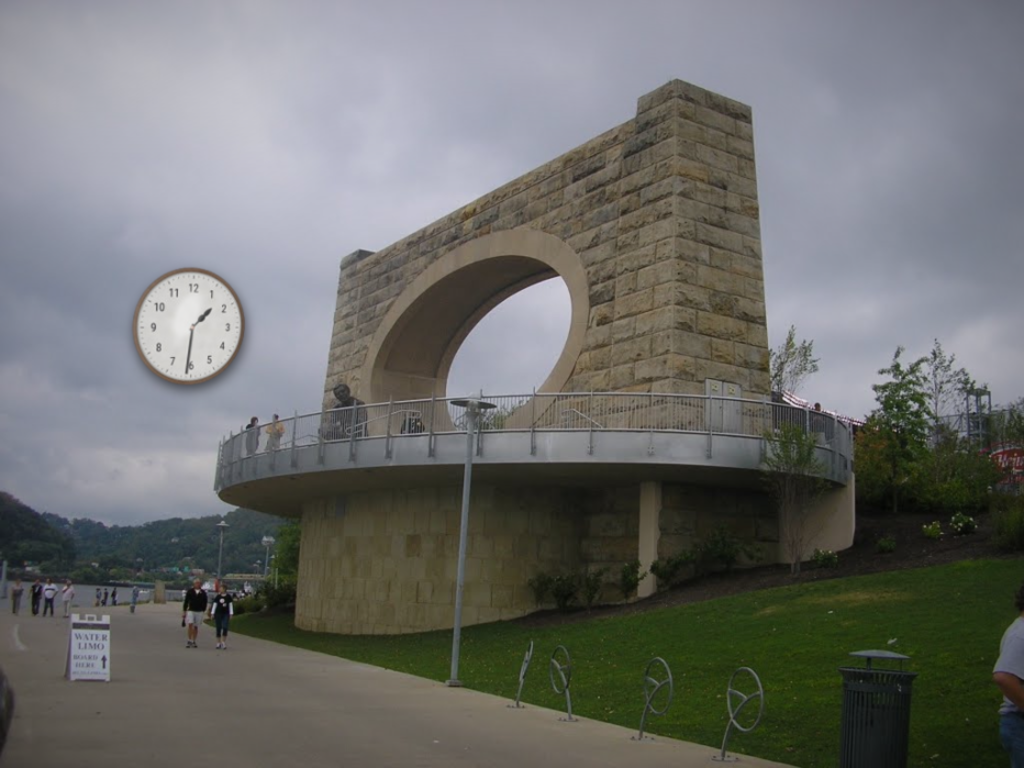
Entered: 1 h 31 min
